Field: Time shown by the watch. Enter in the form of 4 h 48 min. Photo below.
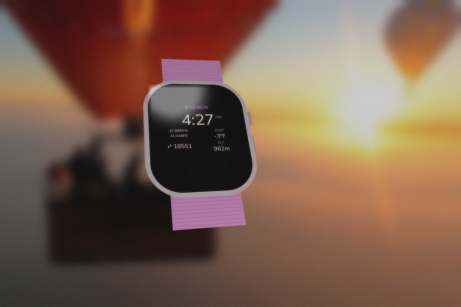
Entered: 4 h 27 min
